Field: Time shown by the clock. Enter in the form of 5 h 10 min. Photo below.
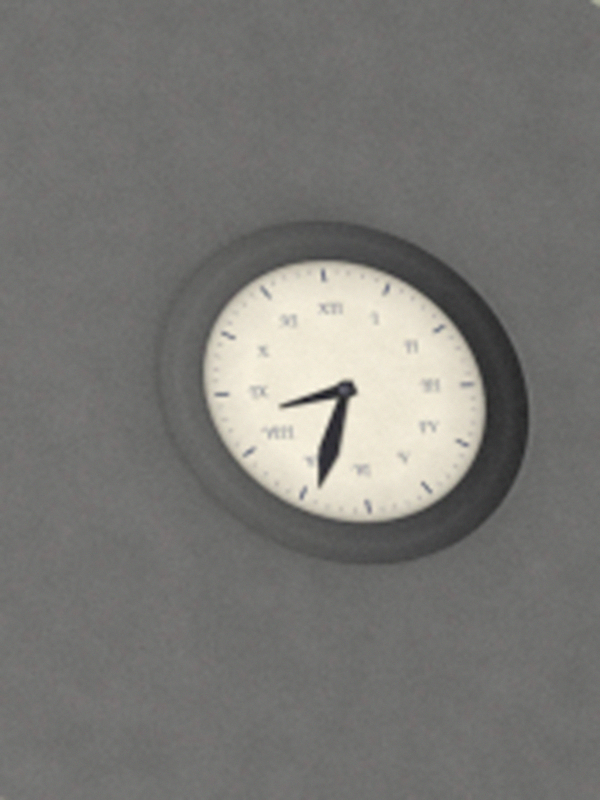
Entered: 8 h 34 min
